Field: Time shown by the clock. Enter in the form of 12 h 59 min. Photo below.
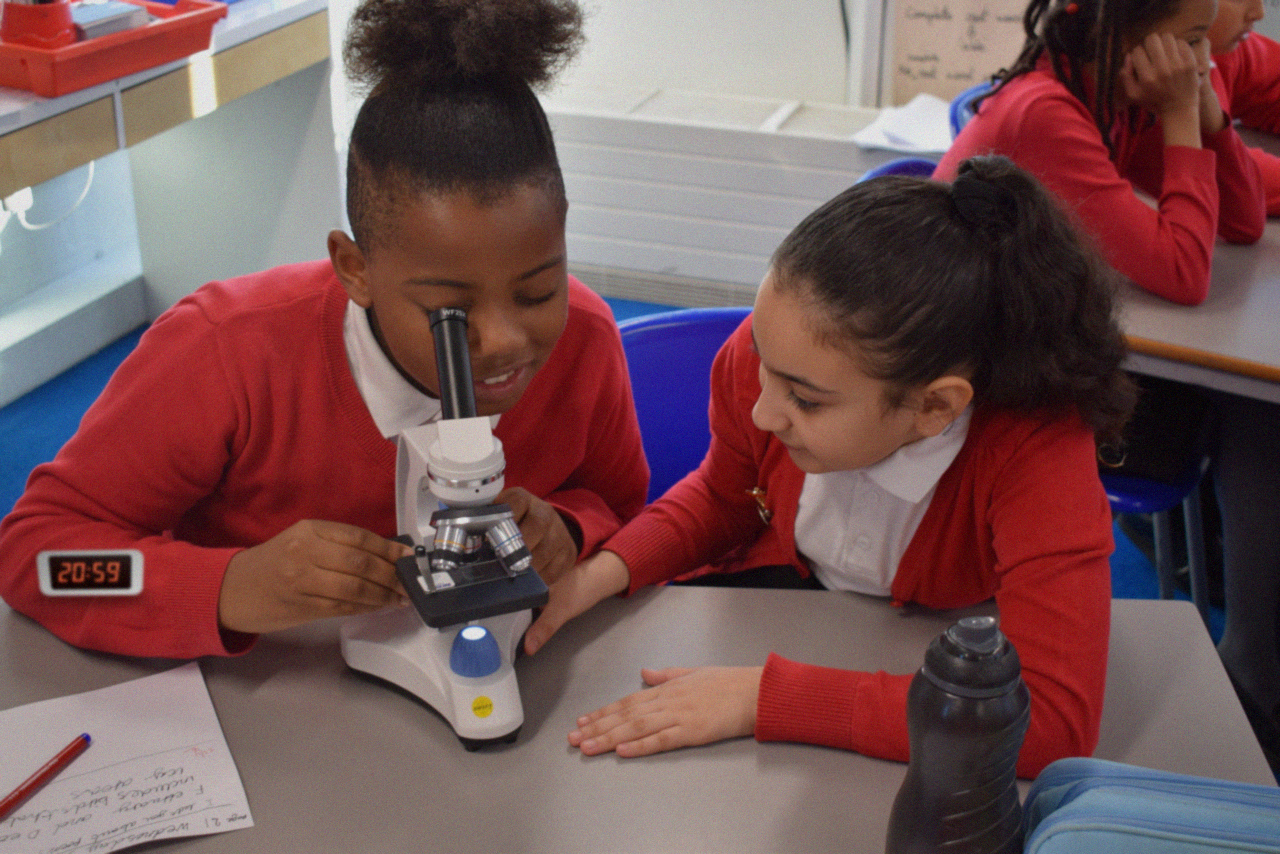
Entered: 20 h 59 min
